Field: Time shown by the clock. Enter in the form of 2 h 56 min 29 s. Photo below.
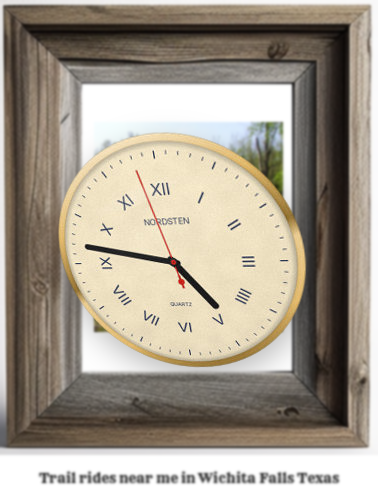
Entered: 4 h 46 min 58 s
